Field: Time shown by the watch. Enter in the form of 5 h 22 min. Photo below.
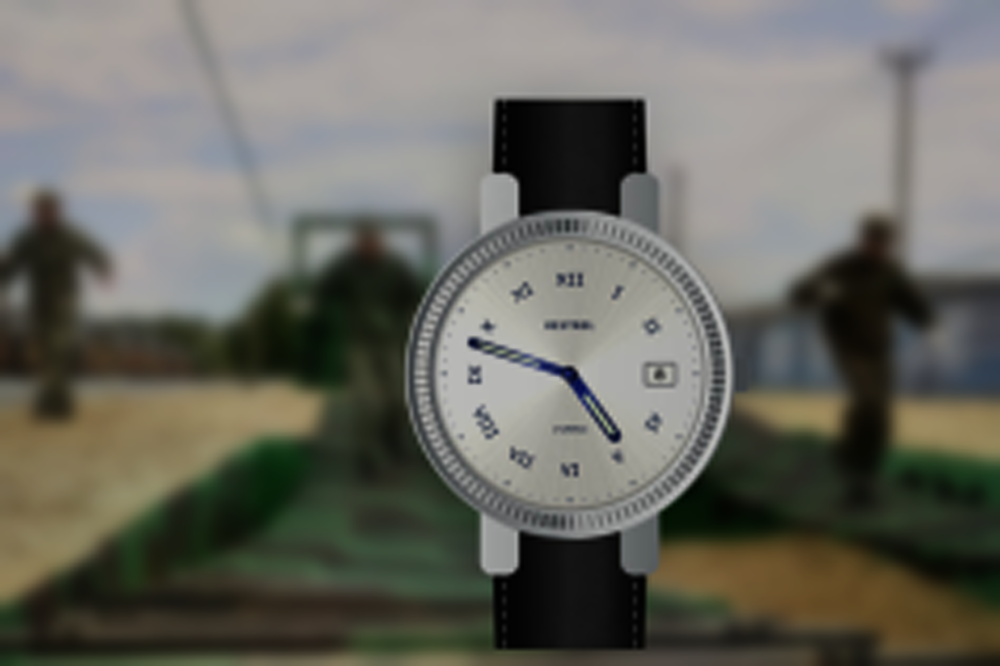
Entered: 4 h 48 min
